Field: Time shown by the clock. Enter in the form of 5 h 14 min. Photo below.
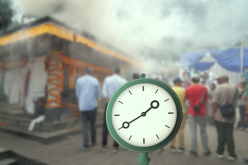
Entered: 1 h 40 min
